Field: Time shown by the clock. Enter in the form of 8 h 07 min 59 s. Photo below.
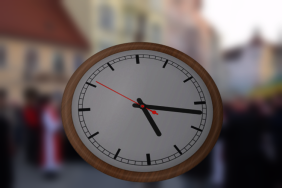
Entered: 5 h 16 min 51 s
